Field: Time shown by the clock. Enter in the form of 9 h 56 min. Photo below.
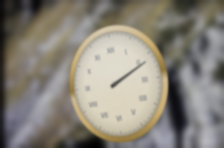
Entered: 2 h 11 min
